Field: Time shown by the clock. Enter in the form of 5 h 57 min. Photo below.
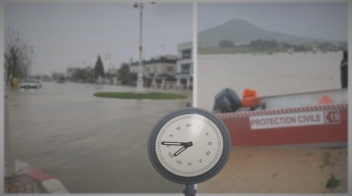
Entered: 7 h 46 min
